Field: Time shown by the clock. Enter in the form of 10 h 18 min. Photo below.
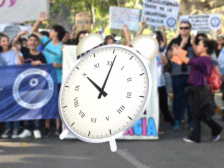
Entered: 10 h 01 min
